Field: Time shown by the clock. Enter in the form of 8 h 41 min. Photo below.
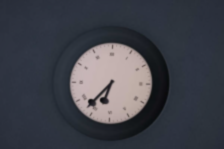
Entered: 6 h 37 min
